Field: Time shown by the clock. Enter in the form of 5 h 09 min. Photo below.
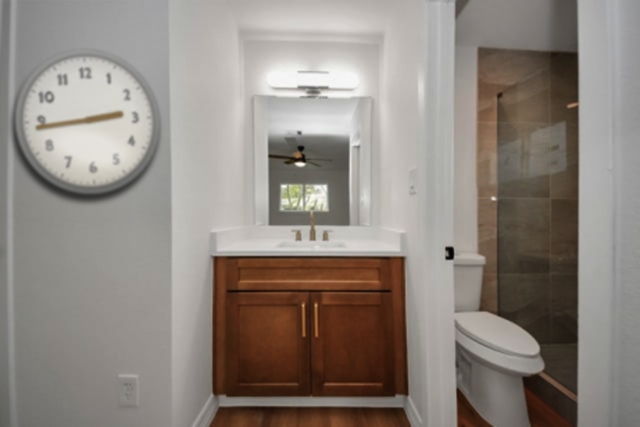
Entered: 2 h 44 min
